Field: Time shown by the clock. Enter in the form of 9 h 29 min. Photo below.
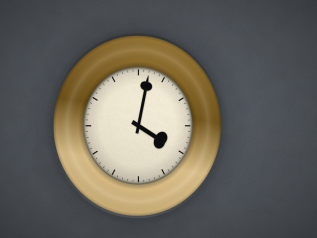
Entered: 4 h 02 min
